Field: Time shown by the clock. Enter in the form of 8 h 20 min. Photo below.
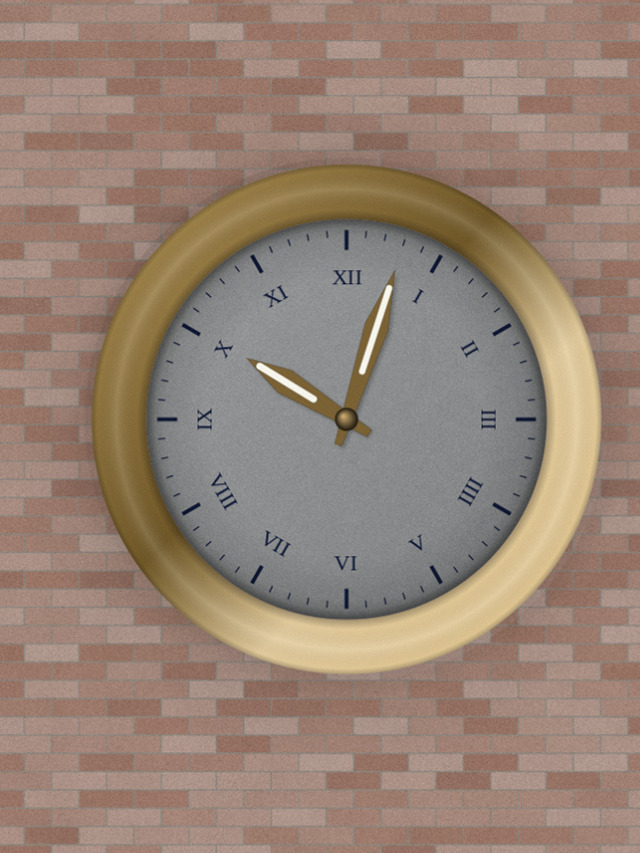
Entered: 10 h 03 min
